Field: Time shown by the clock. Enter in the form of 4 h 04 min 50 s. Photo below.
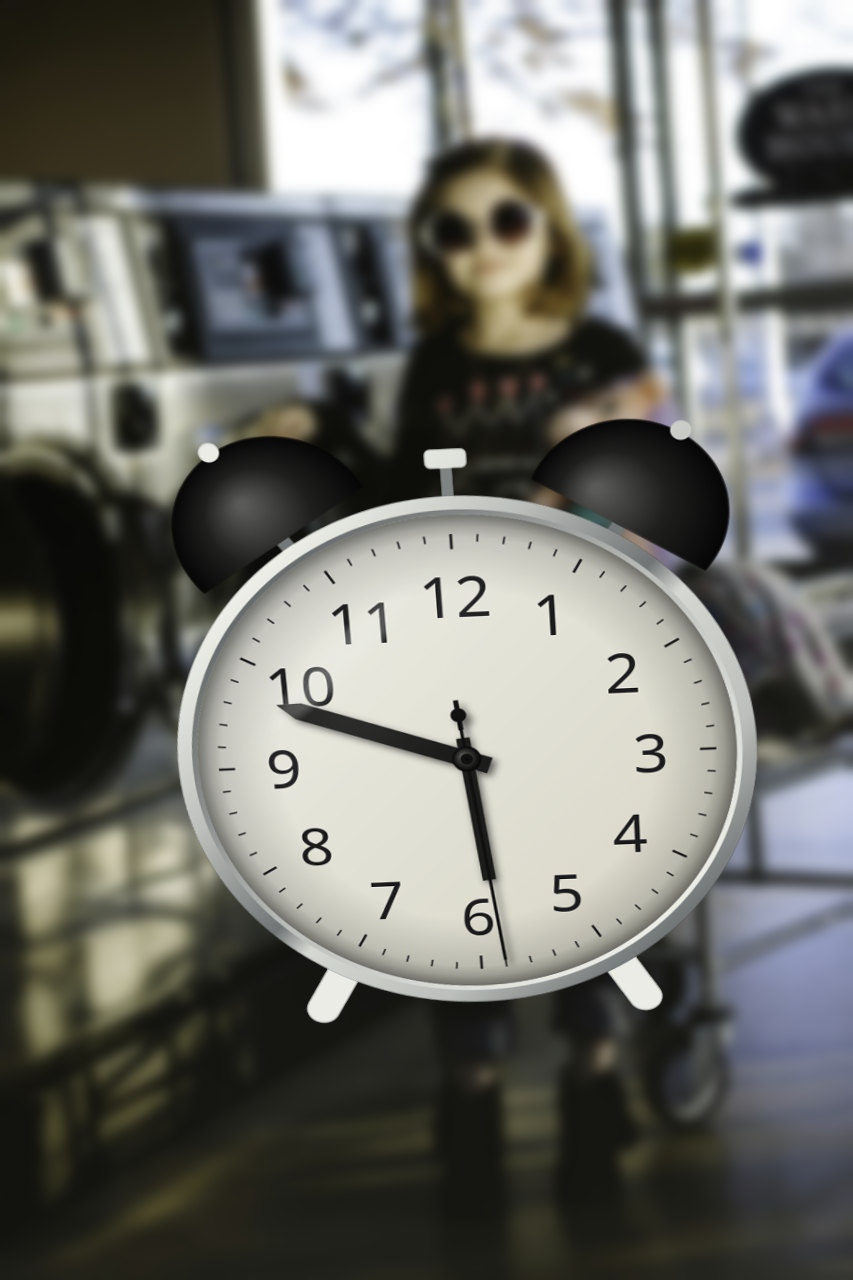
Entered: 5 h 48 min 29 s
